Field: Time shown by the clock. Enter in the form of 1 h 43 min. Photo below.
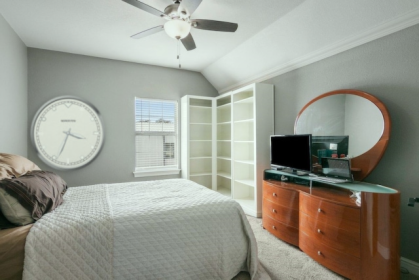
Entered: 3 h 34 min
